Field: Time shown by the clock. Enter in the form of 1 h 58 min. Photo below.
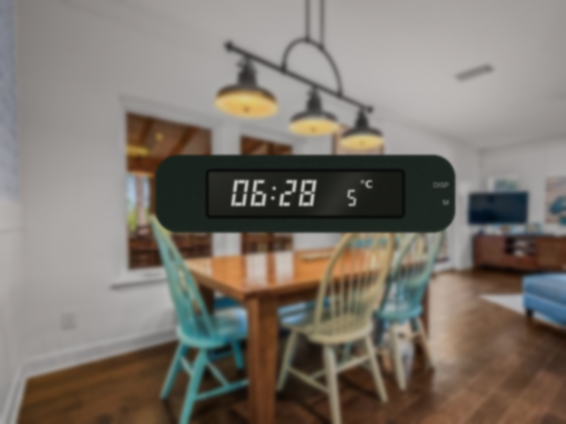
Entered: 6 h 28 min
